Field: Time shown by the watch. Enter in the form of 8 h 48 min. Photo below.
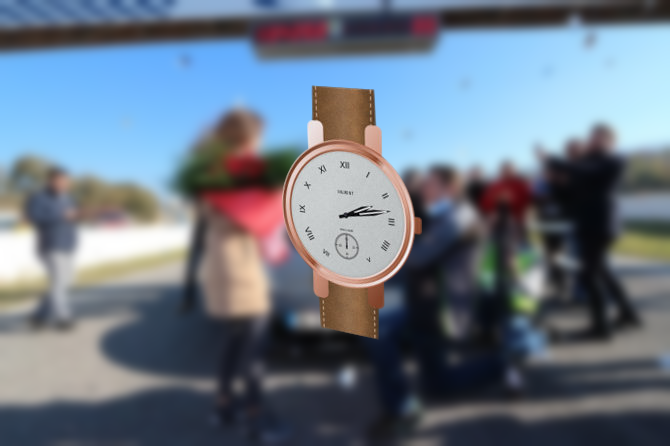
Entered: 2 h 13 min
